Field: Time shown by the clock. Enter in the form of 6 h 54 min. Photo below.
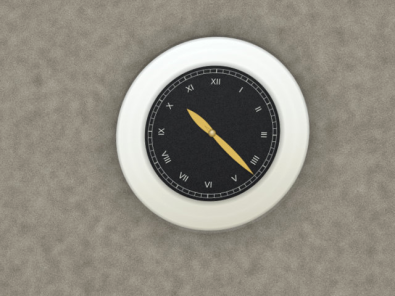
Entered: 10 h 22 min
